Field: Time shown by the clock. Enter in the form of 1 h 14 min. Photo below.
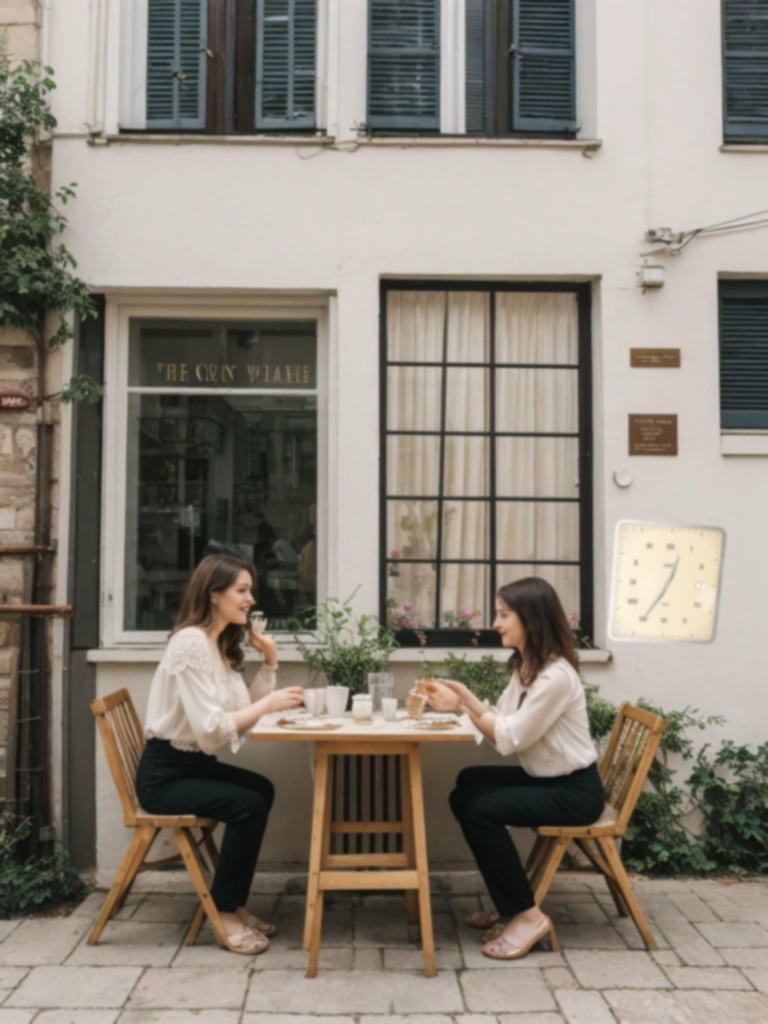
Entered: 12 h 35 min
